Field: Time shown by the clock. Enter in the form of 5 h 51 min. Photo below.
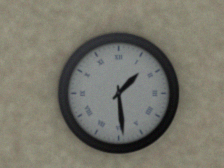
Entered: 1 h 29 min
